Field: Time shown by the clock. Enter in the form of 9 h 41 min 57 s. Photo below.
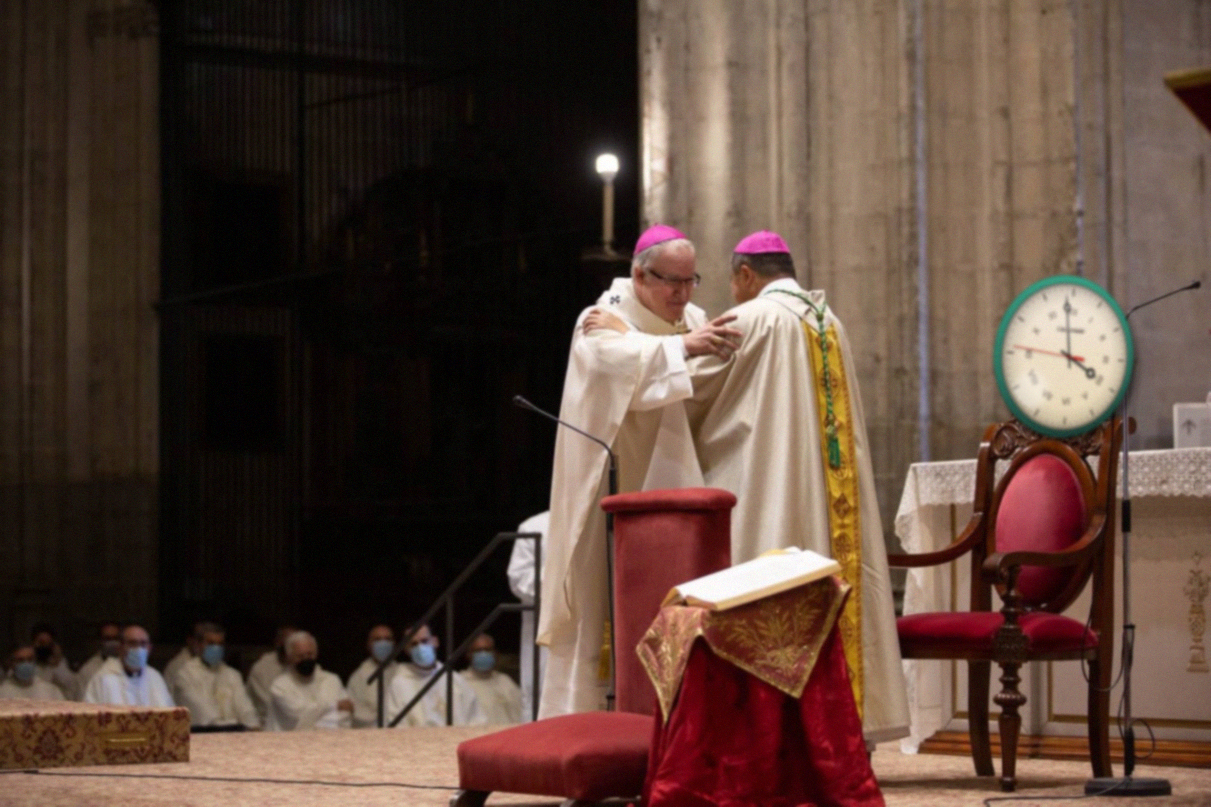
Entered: 3 h 58 min 46 s
